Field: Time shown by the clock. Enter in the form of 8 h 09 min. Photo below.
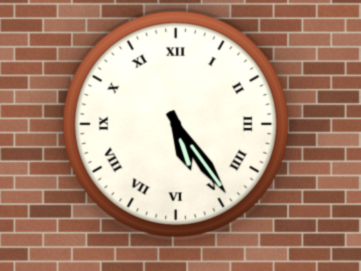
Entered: 5 h 24 min
